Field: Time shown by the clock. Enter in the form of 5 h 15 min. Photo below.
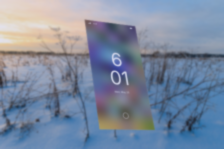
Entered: 6 h 01 min
